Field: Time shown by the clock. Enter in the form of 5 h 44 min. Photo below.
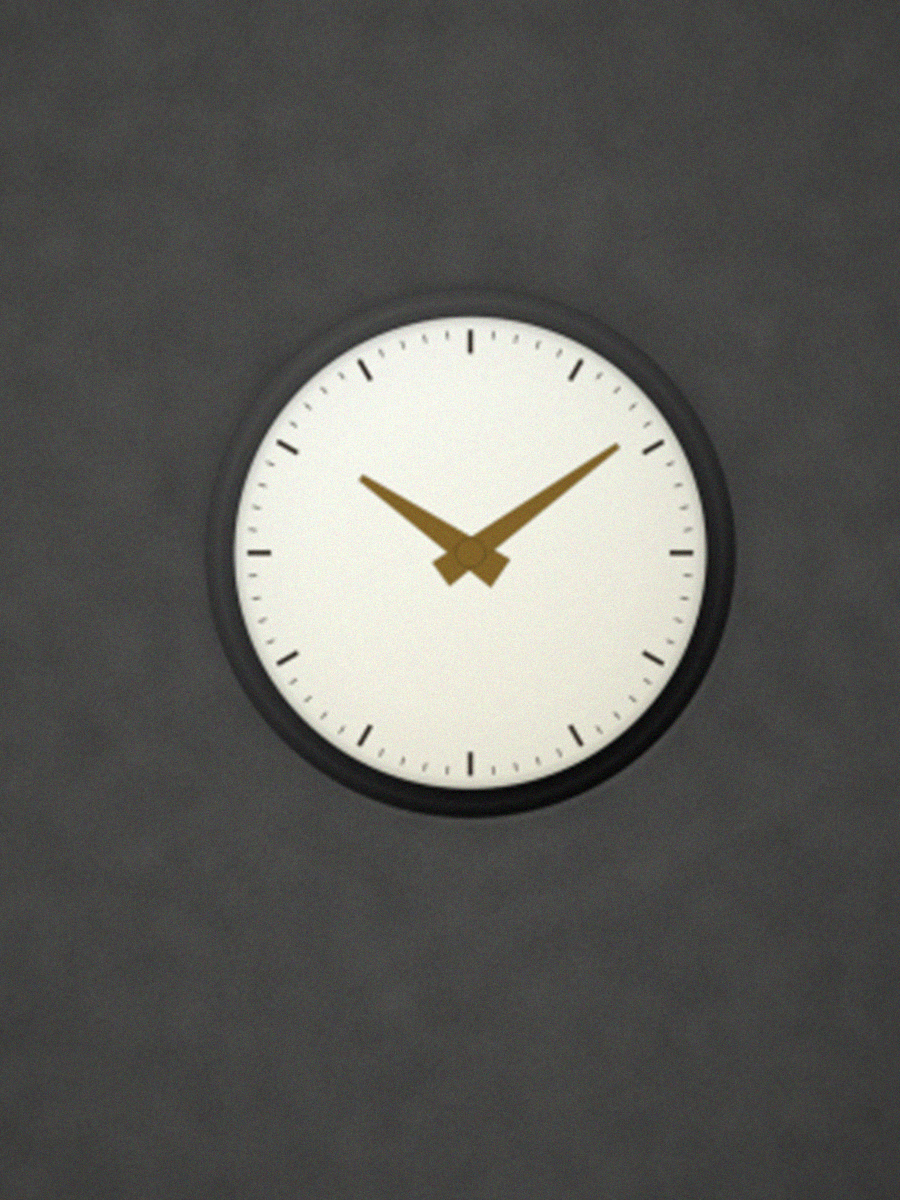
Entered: 10 h 09 min
